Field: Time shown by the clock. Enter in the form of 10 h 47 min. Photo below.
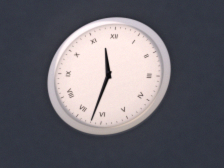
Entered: 11 h 32 min
